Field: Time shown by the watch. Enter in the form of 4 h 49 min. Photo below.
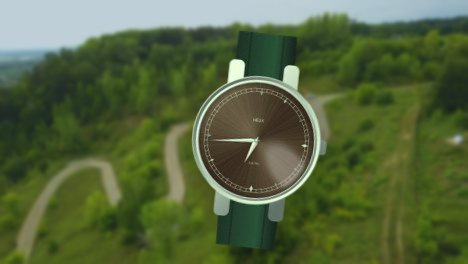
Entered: 6 h 44 min
